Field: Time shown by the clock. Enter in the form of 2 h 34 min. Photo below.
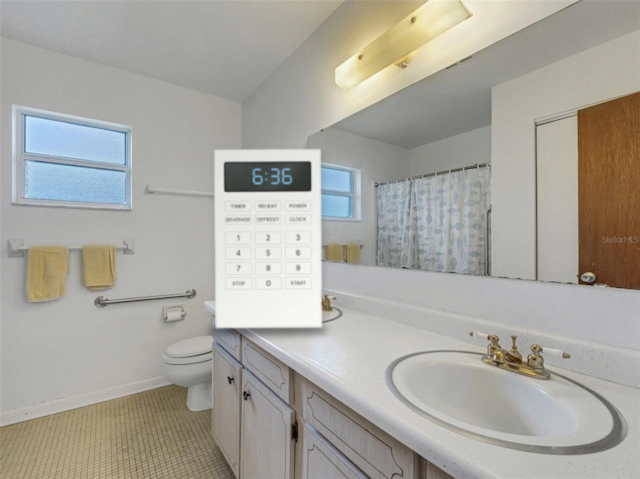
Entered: 6 h 36 min
